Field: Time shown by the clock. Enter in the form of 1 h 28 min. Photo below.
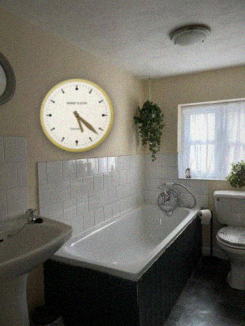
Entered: 5 h 22 min
